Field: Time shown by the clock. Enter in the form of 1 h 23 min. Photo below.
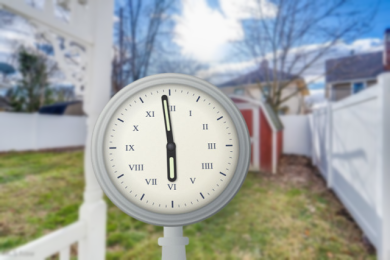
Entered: 5 h 59 min
